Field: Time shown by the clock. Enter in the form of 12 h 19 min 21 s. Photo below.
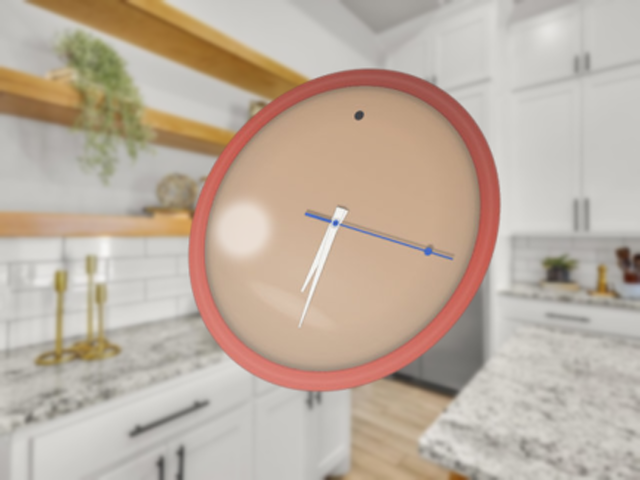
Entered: 6 h 31 min 17 s
